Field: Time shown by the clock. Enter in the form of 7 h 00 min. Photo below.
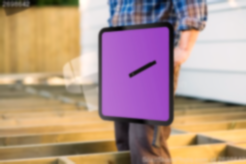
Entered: 2 h 11 min
